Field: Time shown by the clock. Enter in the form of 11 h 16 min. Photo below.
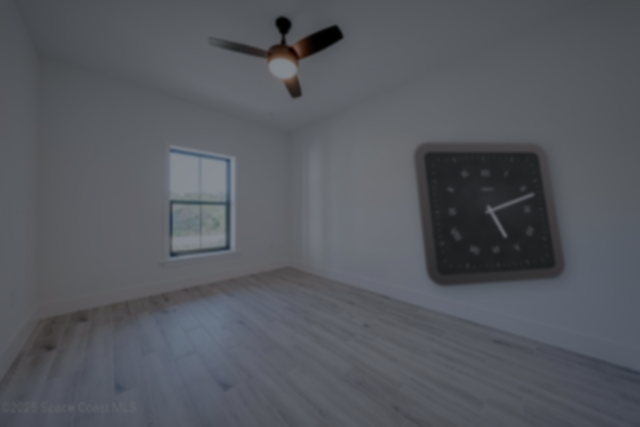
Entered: 5 h 12 min
